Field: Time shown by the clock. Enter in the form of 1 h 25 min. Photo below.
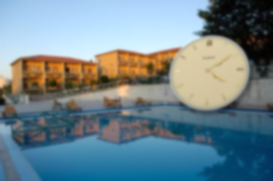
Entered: 4 h 09 min
